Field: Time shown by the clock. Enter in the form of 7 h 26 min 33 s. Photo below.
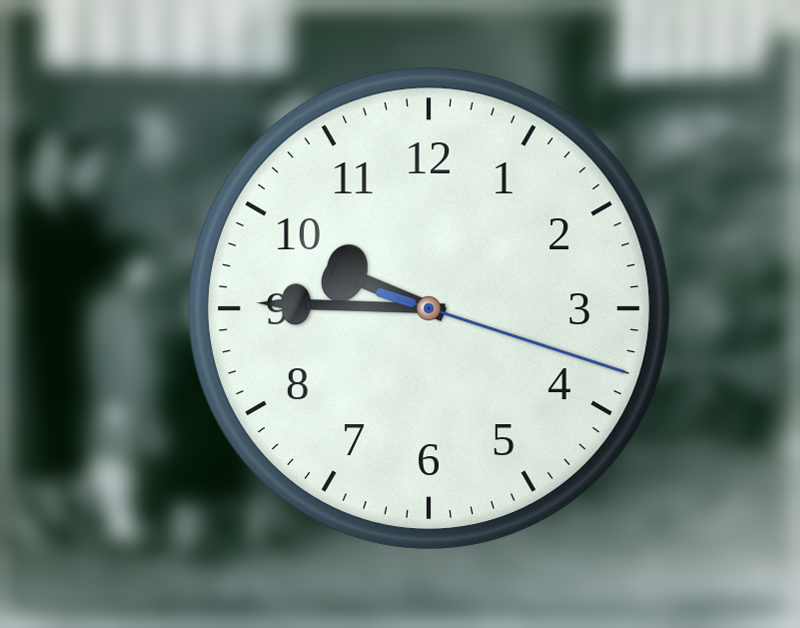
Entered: 9 h 45 min 18 s
